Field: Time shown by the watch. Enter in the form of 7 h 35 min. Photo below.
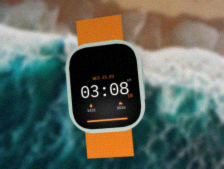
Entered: 3 h 08 min
